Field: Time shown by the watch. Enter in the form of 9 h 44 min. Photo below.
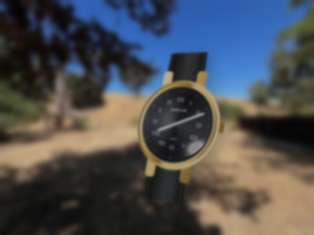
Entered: 8 h 11 min
